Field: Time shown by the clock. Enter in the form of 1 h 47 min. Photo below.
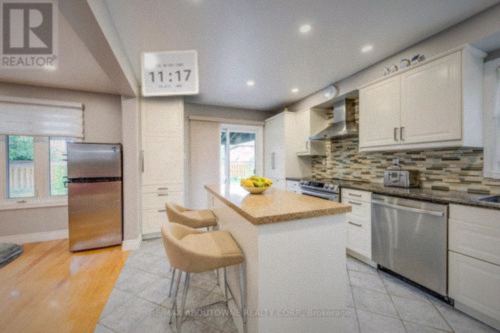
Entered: 11 h 17 min
